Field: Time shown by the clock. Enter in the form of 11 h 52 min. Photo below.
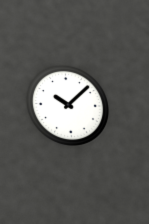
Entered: 10 h 08 min
